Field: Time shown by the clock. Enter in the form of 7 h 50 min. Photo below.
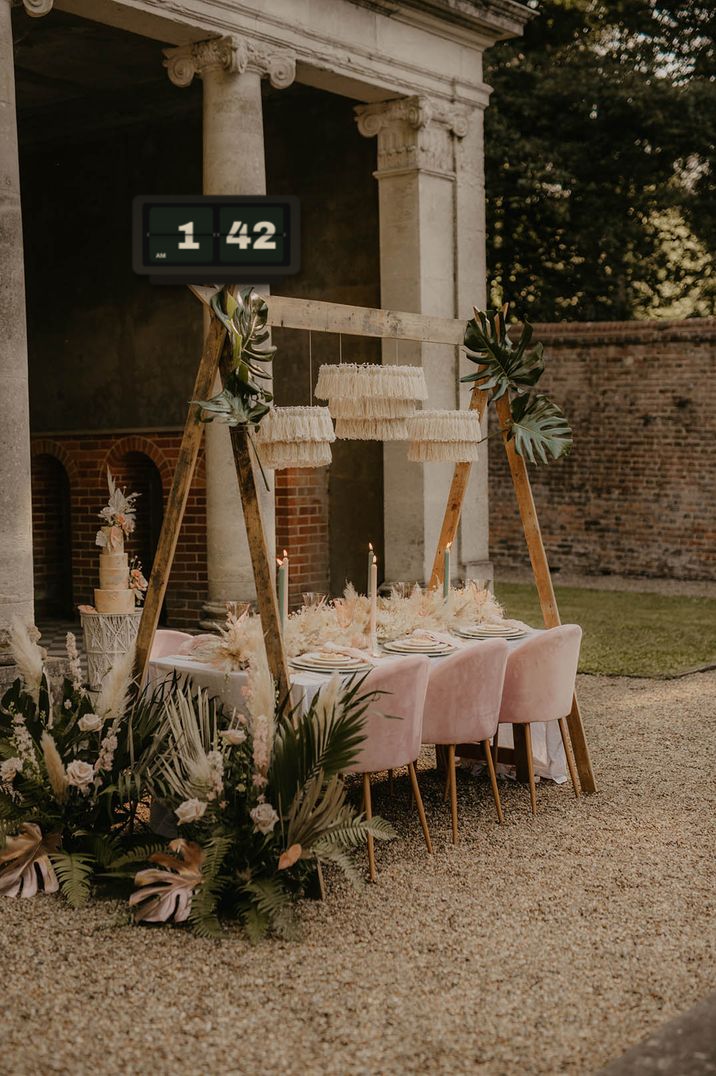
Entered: 1 h 42 min
